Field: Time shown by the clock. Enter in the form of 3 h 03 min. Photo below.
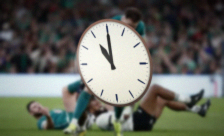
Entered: 11 h 00 min
